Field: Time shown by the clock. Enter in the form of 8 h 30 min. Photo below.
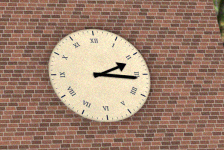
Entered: 2 h 16 min
